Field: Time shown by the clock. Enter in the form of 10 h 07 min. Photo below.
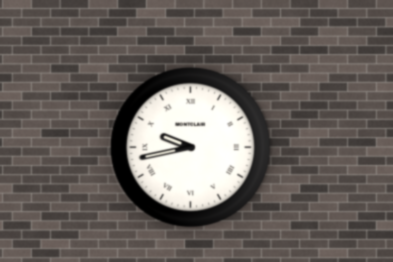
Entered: 9 h 43 min
